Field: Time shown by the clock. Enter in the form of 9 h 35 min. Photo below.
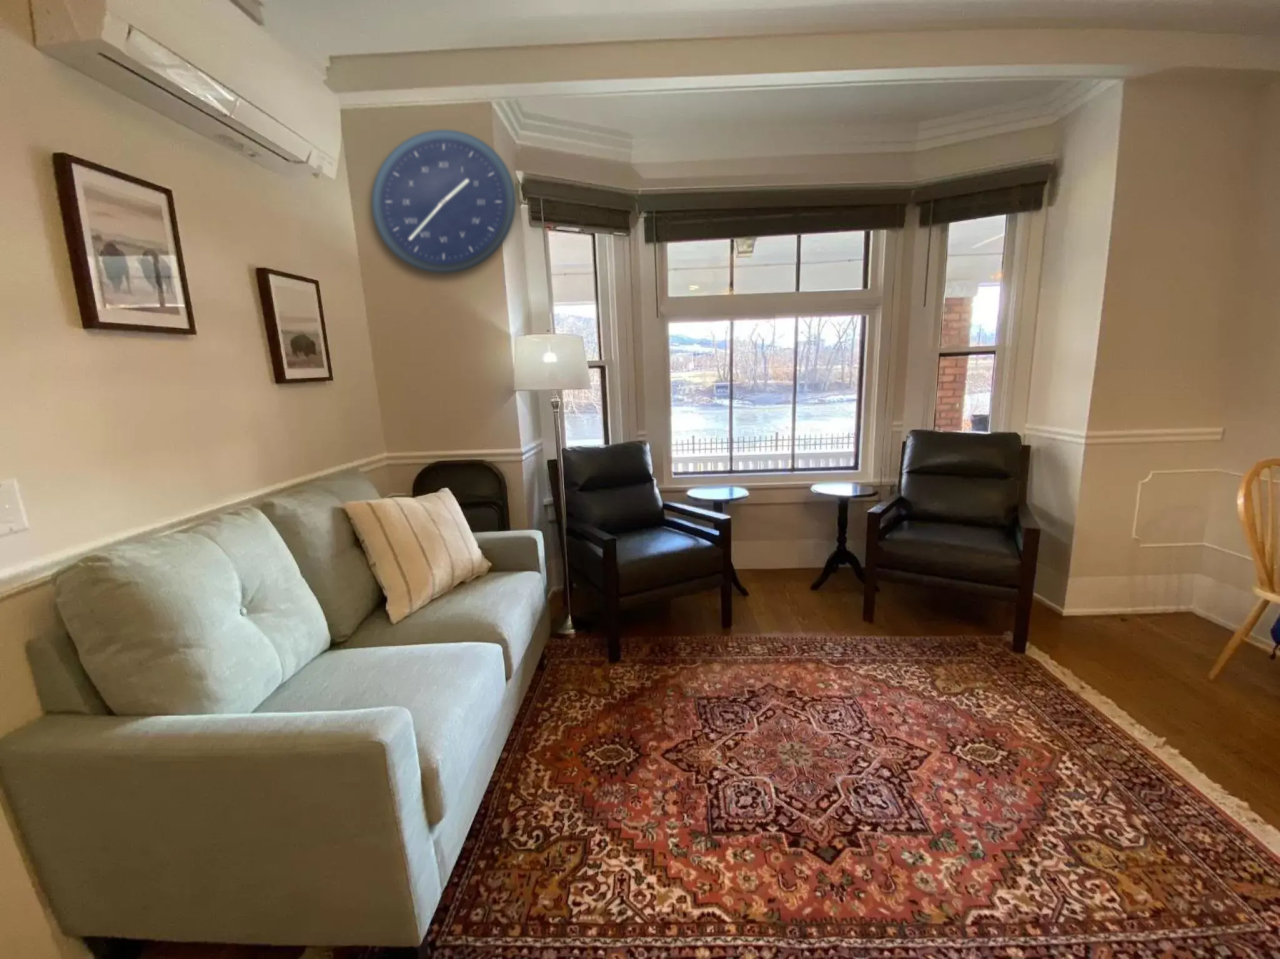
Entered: 1 h 37 min
